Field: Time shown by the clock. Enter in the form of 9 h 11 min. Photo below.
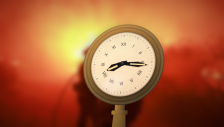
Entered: 8 h 16 min
